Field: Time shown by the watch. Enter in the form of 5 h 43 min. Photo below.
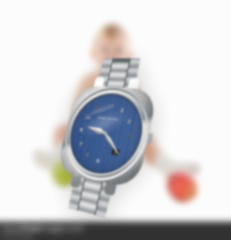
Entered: 9 h 22 min
